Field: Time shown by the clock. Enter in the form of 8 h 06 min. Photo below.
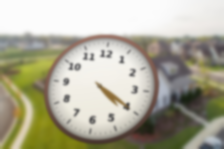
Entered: 4 h 20 min
